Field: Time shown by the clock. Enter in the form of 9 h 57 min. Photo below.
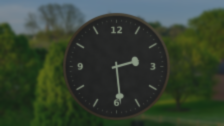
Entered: 2 h 29 min
